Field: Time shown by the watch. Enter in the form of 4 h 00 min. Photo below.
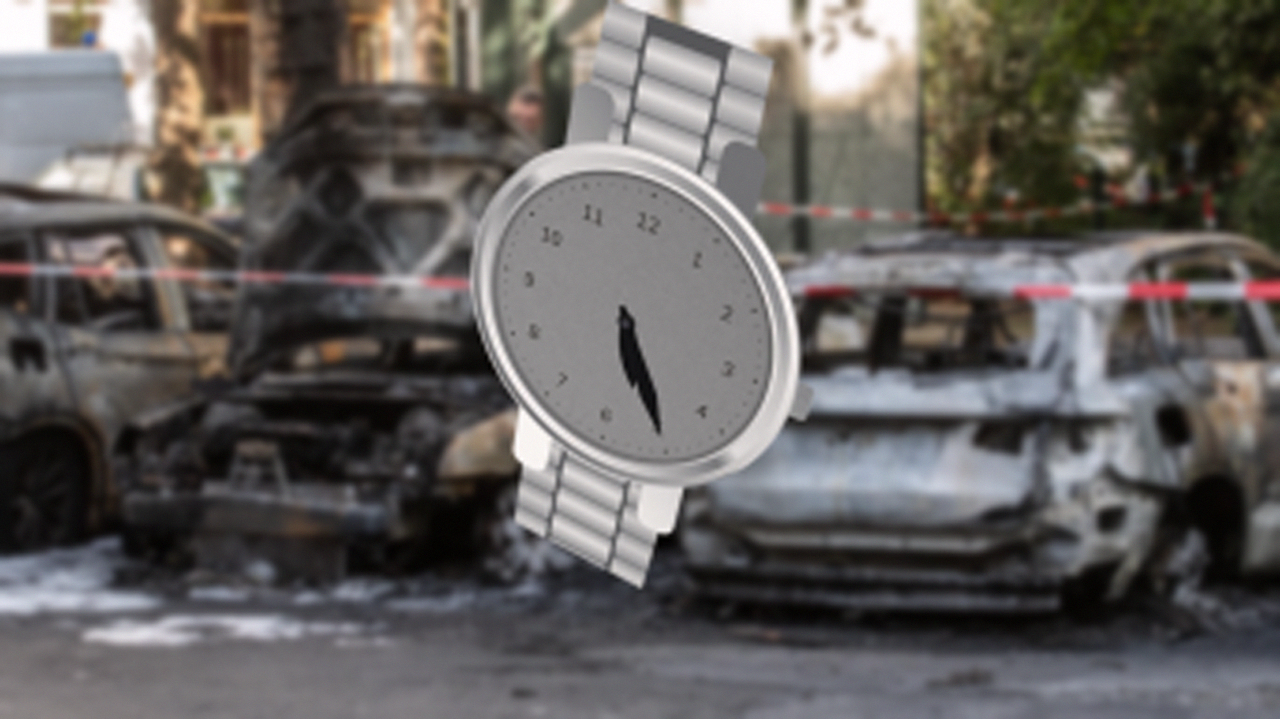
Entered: 5 h 25 min
